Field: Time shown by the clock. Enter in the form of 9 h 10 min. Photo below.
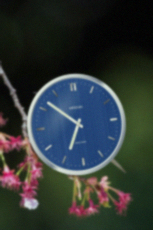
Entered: 6 h 52 min
